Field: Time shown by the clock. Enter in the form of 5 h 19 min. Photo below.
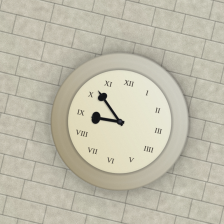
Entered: 8 h 52 min
